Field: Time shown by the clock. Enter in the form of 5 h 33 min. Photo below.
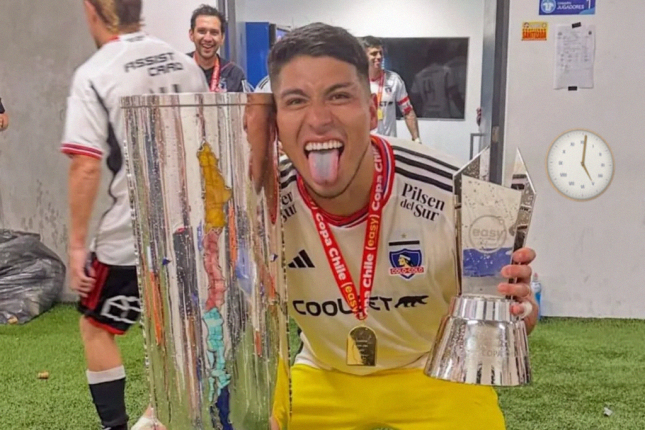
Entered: 5 h 01 min
